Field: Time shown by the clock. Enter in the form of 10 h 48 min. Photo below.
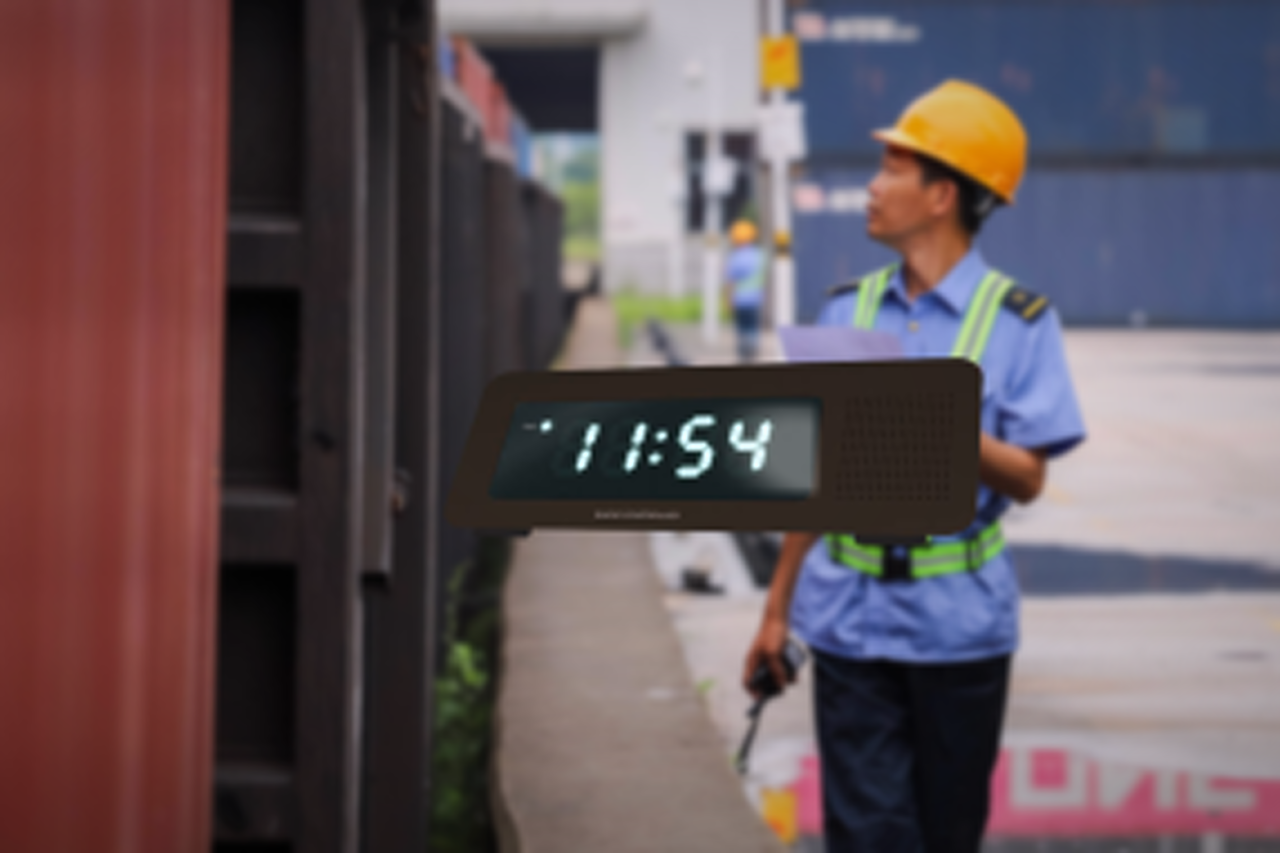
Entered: 11 h 54 min
